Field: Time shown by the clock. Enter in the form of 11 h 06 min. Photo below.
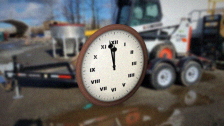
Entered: 11 h 58 min
